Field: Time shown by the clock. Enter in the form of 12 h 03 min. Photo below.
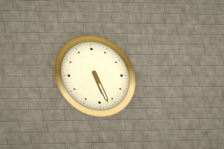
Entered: 5 h 27 min
